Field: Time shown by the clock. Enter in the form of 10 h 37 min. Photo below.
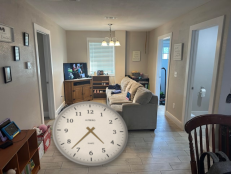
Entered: 4 h 37 min
